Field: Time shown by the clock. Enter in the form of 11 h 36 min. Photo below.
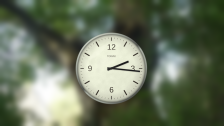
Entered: 2 h 16 min
